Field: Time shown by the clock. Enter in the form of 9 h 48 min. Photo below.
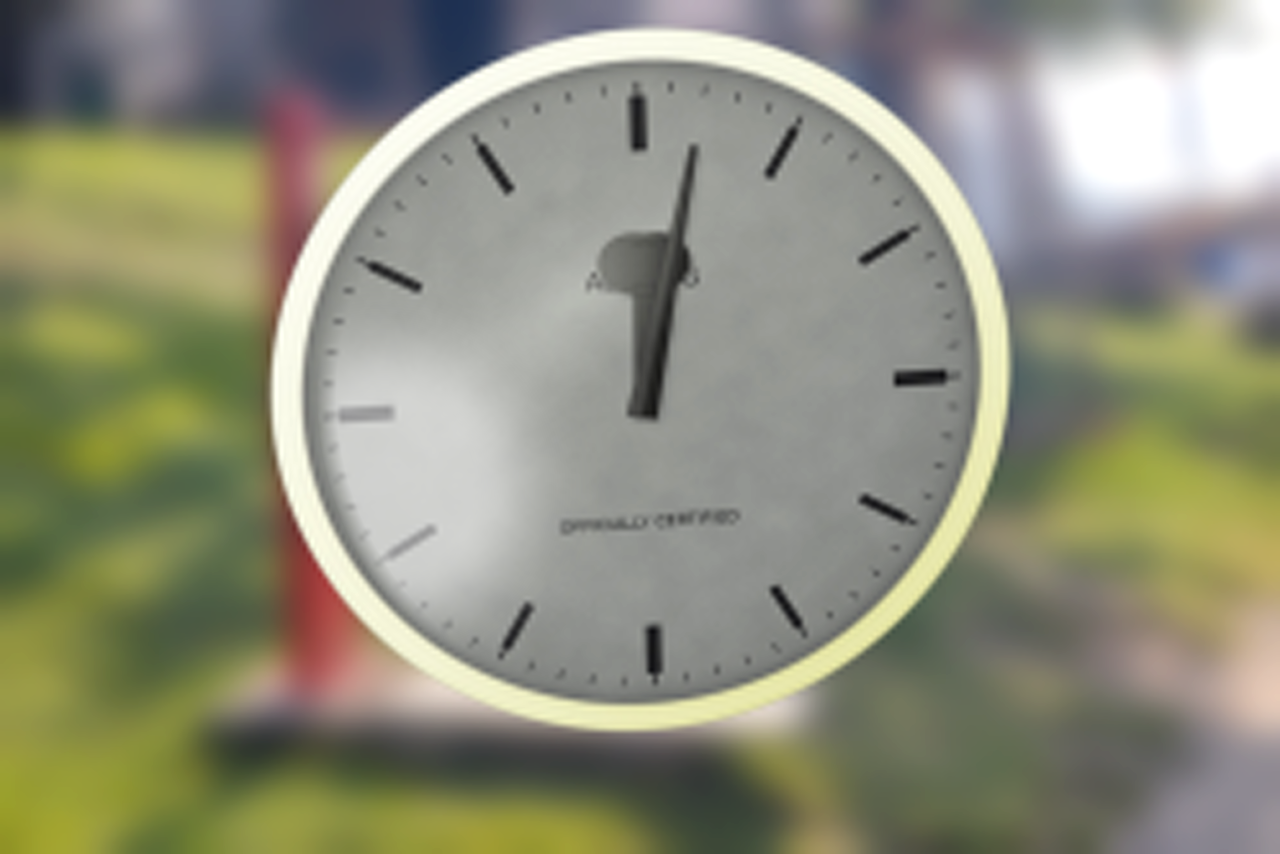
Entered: 12 h 02 min
